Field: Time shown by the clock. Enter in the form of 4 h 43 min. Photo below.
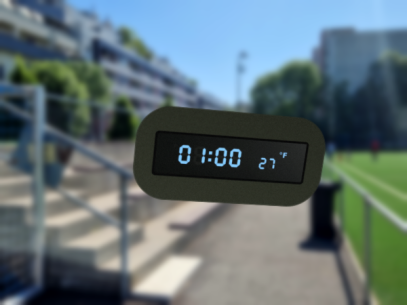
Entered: 1 h 00 min
